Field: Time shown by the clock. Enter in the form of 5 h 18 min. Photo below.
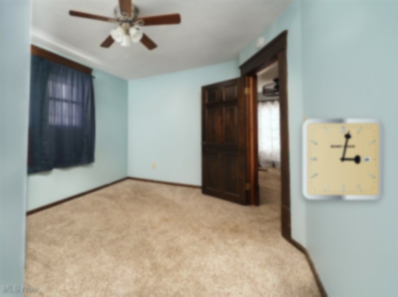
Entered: 3 h 02 min
